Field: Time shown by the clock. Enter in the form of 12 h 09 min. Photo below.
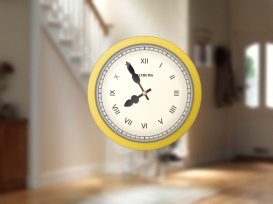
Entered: 7 h 55 min
